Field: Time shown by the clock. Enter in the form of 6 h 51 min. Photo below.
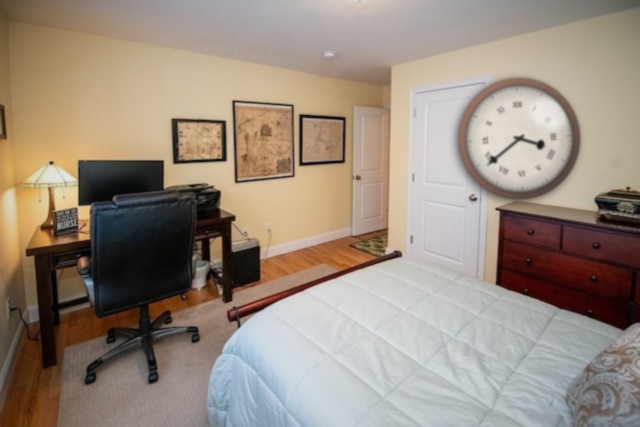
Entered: 3 h 39 min
